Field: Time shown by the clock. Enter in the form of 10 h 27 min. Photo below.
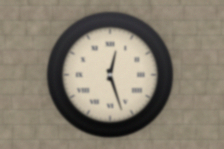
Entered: 12 h 27 min
